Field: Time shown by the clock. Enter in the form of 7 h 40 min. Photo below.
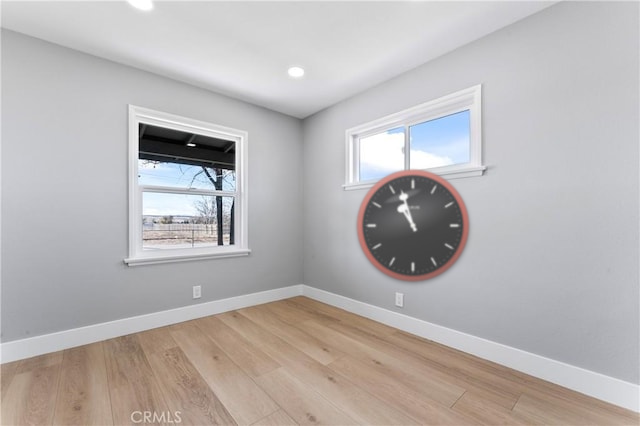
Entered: 10 h 57 min
